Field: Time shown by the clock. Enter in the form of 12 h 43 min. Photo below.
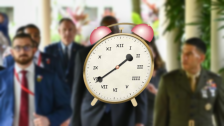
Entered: 1 h 39 min
